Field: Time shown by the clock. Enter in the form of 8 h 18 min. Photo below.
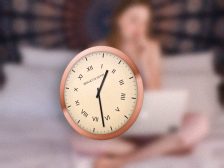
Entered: 1 h 32 min
